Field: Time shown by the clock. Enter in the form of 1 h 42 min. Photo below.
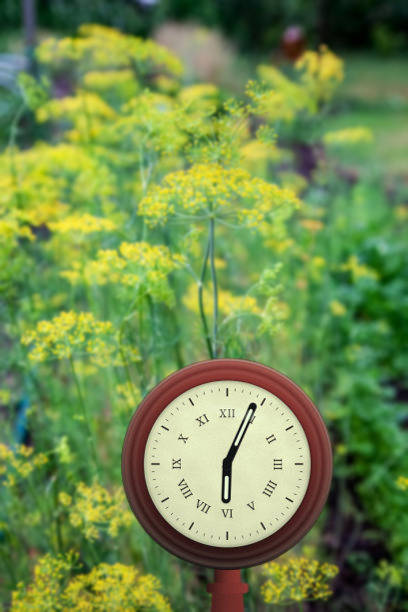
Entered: 6 h 04 min
